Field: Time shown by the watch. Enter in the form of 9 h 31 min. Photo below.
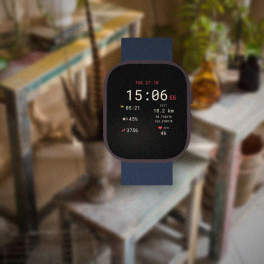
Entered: 15 h 06 min
